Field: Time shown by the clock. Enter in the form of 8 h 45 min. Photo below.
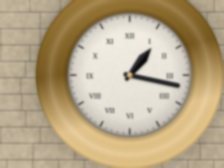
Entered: 1 h 17 min
